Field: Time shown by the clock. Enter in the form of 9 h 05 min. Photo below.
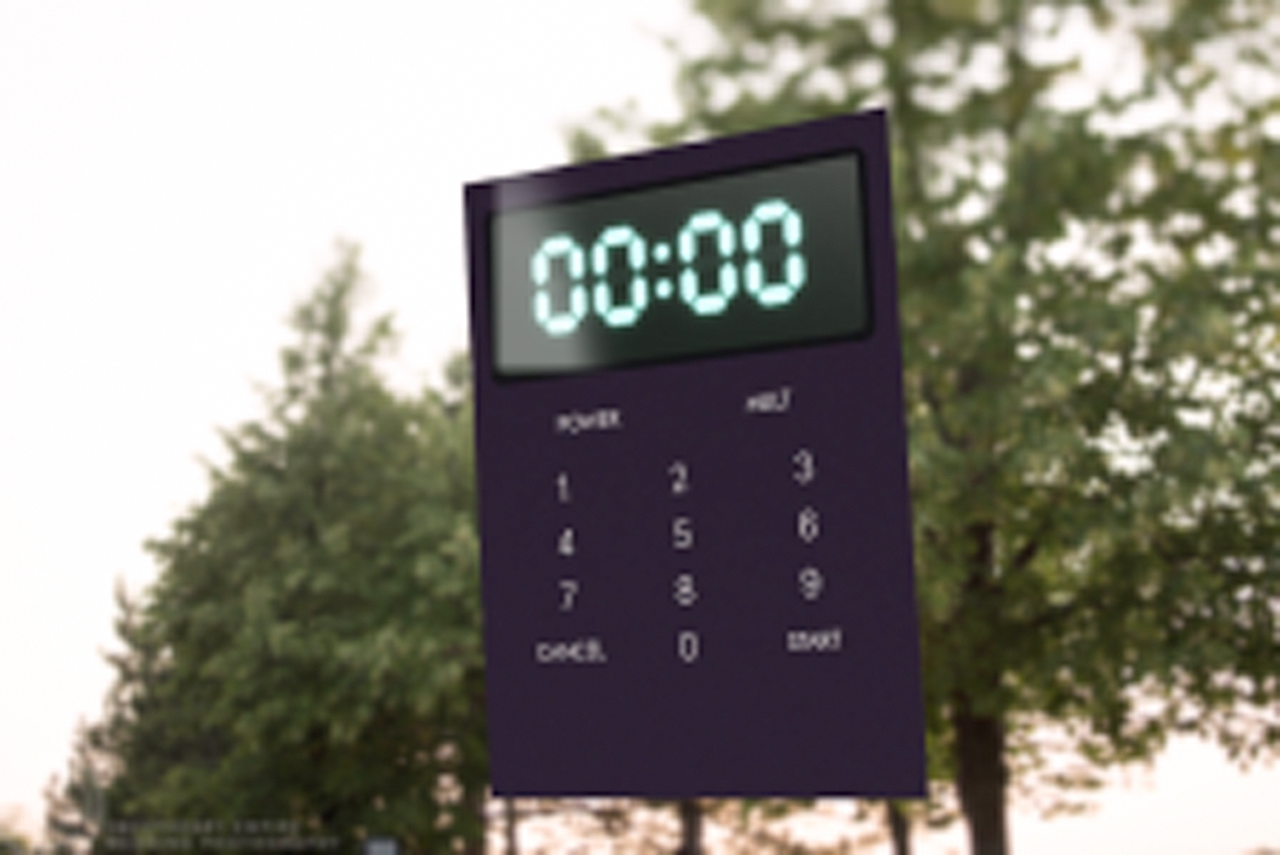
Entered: 0 h 00 min
